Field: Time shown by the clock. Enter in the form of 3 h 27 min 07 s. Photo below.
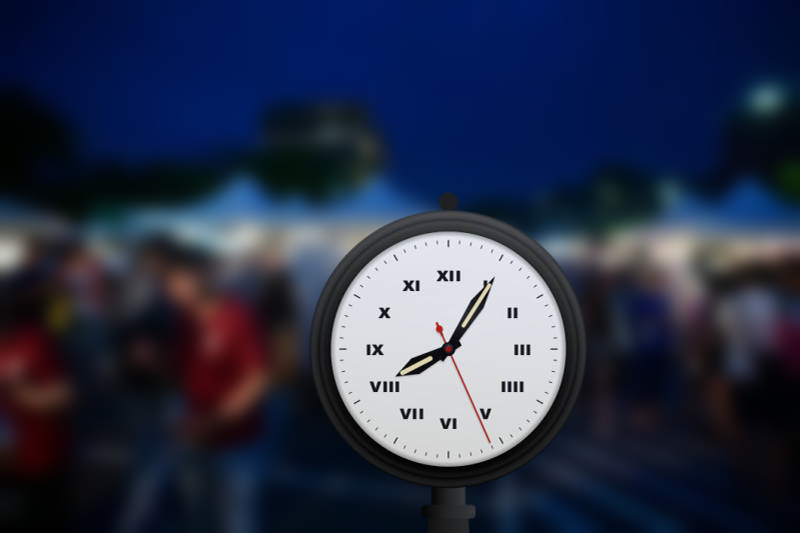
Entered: 8 h 05 min 26 s
